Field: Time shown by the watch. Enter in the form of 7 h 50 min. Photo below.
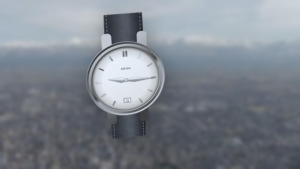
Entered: 9 h 15 min
